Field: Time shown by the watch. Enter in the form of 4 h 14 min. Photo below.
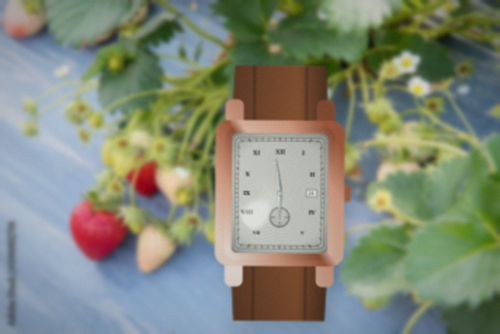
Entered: 5 h 59 min
